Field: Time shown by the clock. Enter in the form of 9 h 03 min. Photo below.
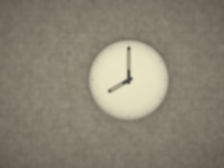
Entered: 8 h 00 min
